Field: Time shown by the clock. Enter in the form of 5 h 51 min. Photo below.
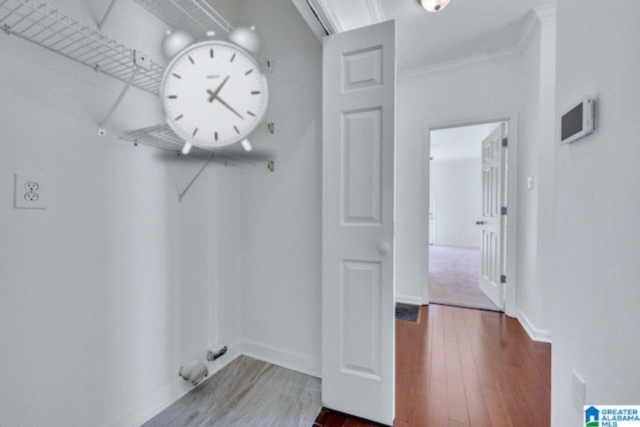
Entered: 1 h 22 min
